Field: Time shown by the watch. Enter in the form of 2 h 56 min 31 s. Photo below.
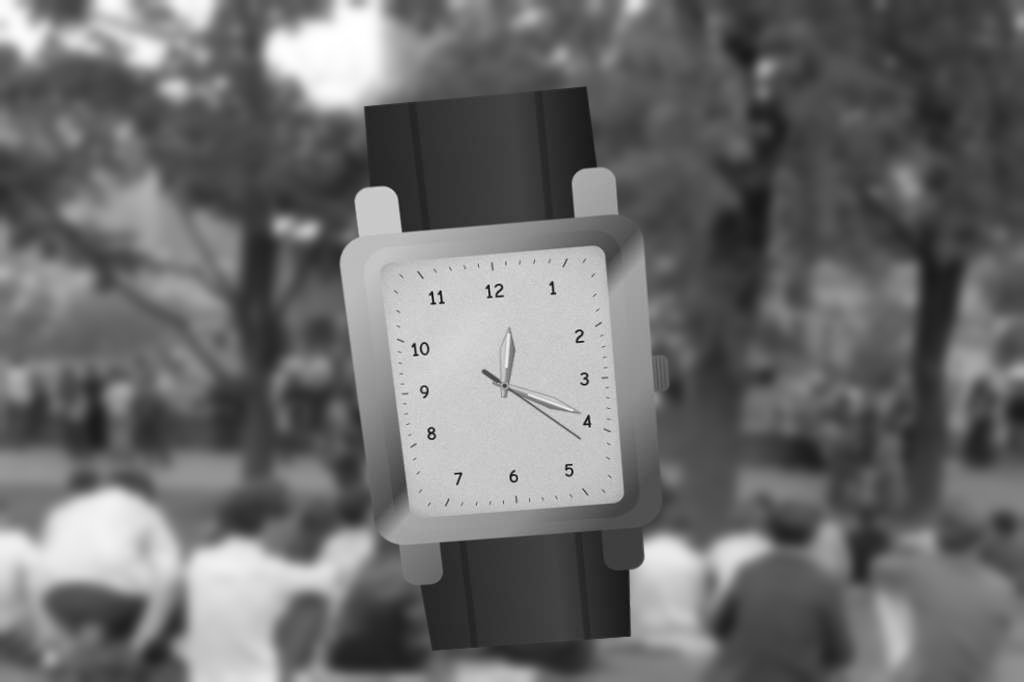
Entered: 12 h 19 min 22 s
